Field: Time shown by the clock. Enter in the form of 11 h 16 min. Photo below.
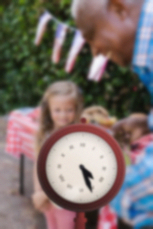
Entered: 4 h 26 min
